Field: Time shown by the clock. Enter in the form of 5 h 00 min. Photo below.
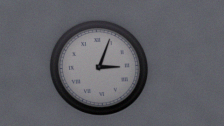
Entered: 3 h 04 min
